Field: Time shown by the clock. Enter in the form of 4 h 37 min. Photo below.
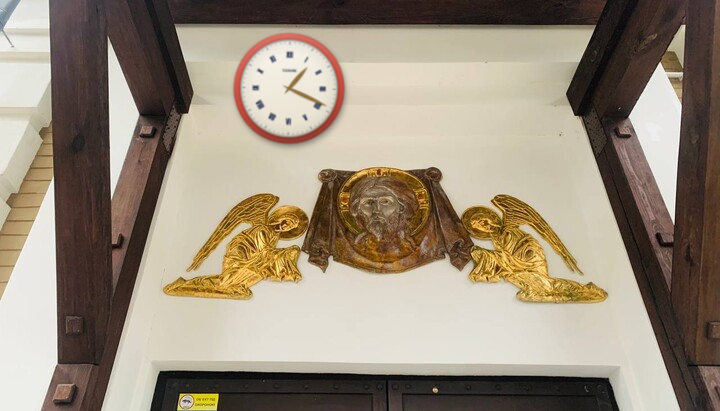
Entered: 1 h 19 min
